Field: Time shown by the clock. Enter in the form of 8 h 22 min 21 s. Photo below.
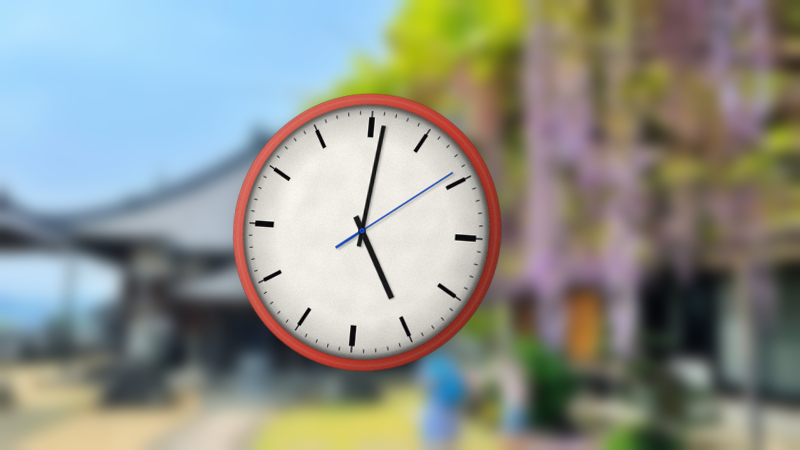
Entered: 5 h 01 min 09 s
